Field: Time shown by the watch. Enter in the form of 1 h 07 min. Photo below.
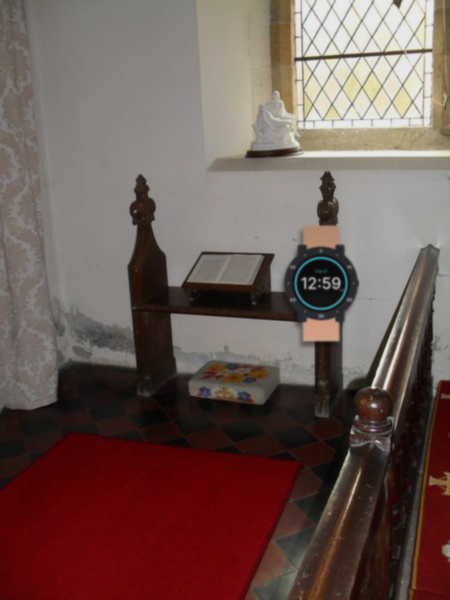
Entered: 12 h 59 min
